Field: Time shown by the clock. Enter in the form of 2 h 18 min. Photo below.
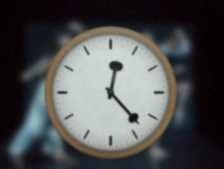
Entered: 12 h 23 min
